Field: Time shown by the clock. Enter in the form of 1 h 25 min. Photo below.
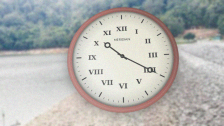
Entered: 10 h 20 min
